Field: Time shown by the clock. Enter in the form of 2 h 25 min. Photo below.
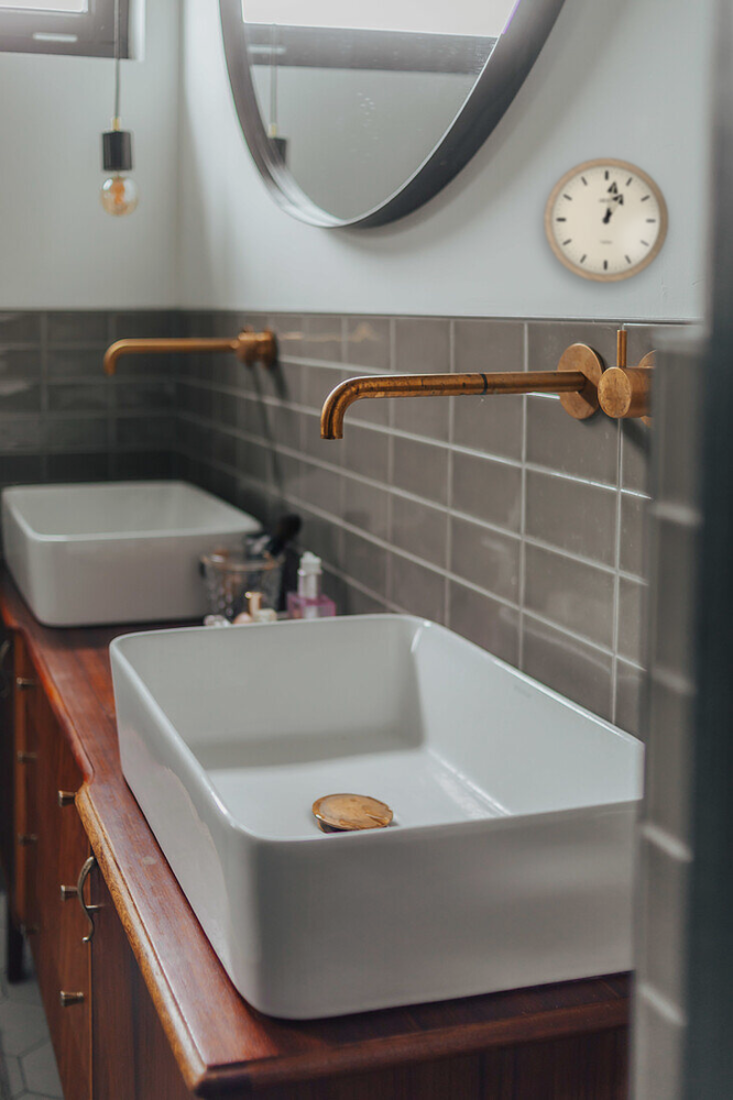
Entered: 1 h 02 min
